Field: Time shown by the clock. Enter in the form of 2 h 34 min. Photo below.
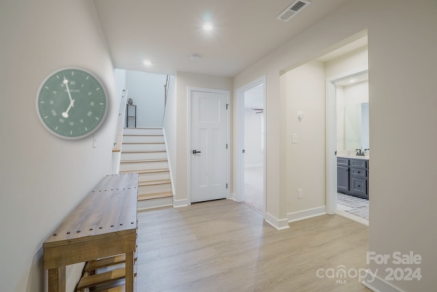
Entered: 6 h 57 min
